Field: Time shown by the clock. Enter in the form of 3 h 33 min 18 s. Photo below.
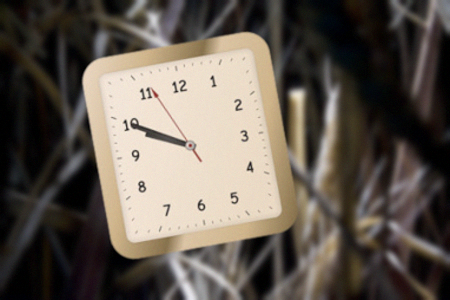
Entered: 9 h 49 min 56 s
